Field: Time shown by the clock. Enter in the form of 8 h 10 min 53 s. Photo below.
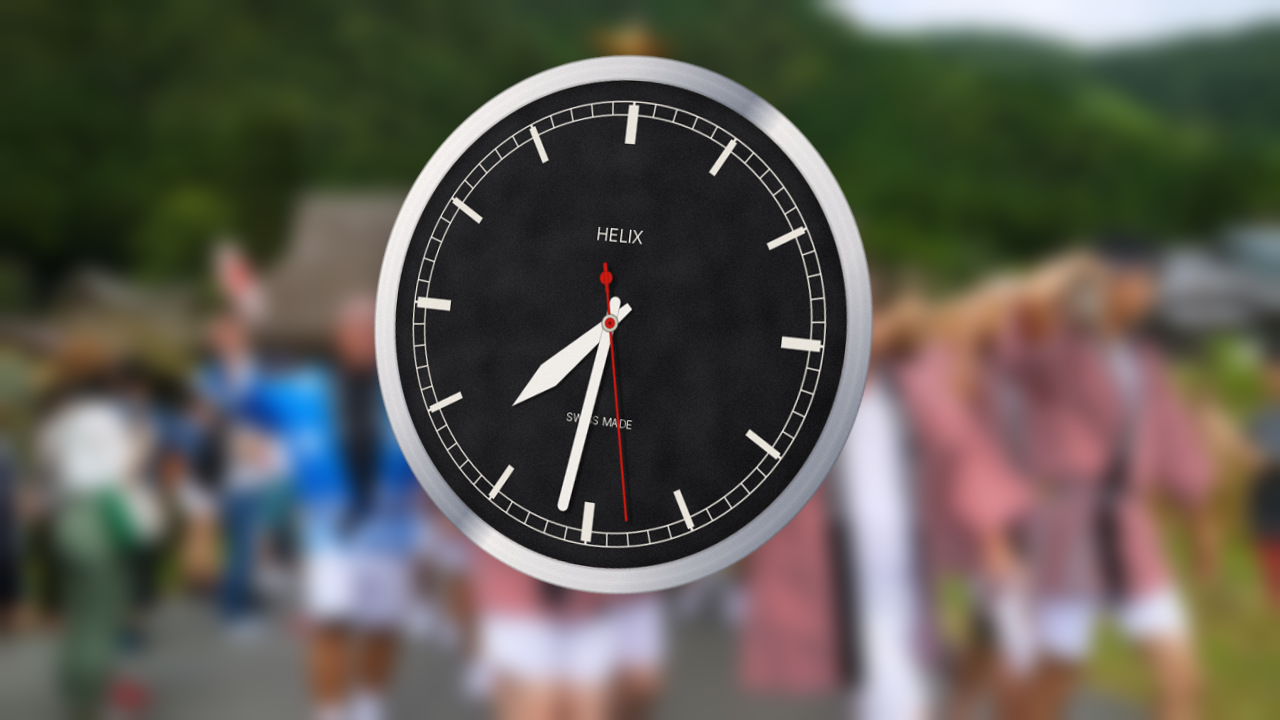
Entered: 7 h 31 min 28 s
